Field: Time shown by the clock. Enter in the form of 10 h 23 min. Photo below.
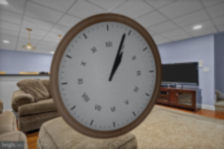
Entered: 1 h 04 min
